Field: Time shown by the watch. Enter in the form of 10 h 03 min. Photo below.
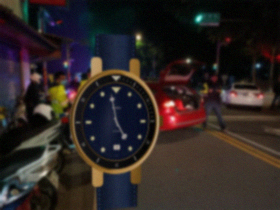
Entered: 4 h 58 min
